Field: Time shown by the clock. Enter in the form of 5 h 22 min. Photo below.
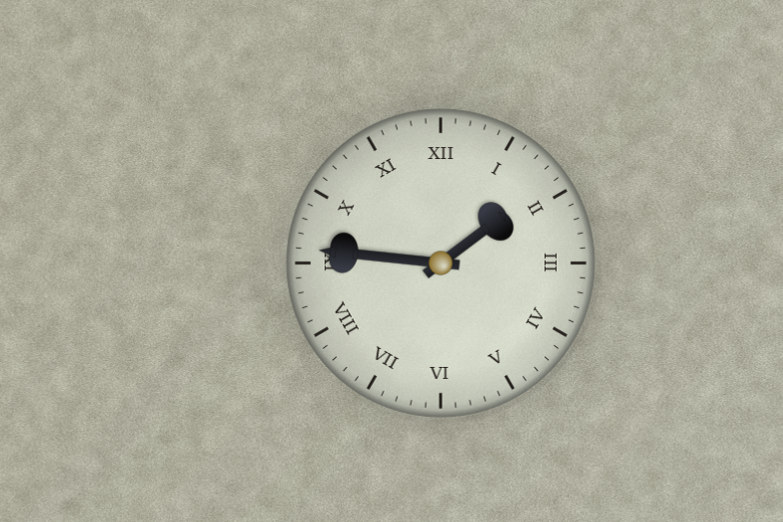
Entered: 1 h 46 min
